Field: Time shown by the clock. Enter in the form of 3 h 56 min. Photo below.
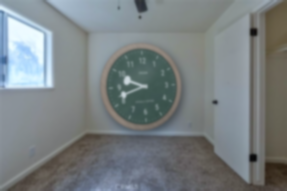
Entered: 9 h 42 min
